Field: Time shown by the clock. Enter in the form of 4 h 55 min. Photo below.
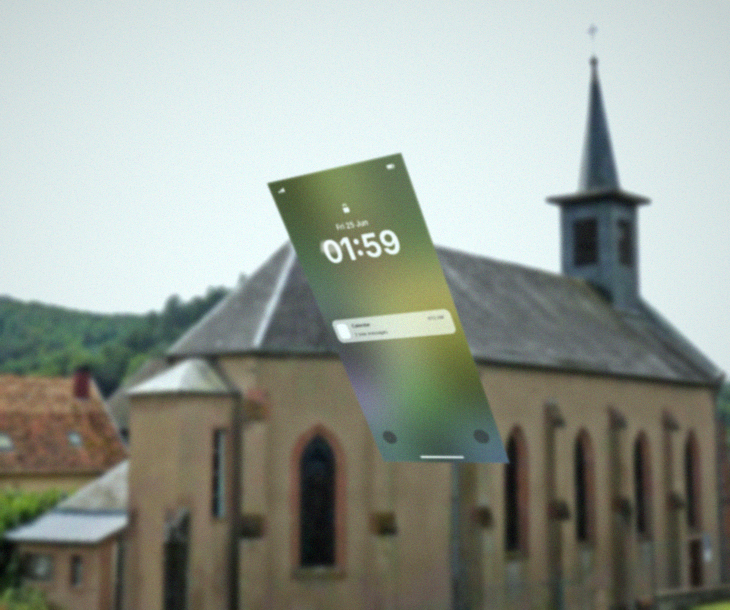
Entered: 1 h 59 min
